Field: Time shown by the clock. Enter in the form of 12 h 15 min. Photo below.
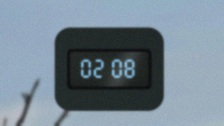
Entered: 2 h 08 min
